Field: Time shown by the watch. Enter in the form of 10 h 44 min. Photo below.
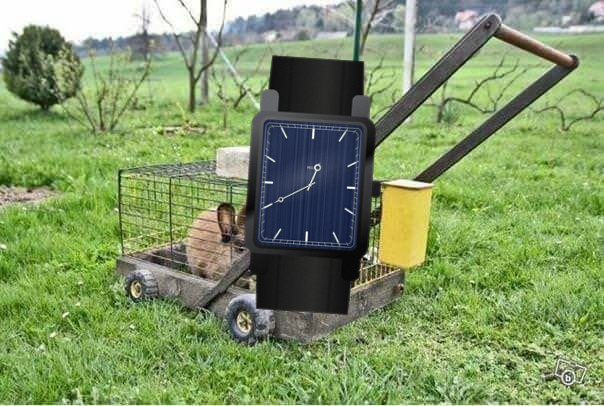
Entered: 12 h 40 min
